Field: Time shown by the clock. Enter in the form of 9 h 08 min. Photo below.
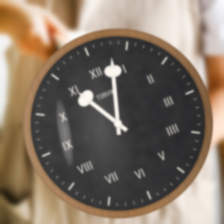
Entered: 11 h 03 min
